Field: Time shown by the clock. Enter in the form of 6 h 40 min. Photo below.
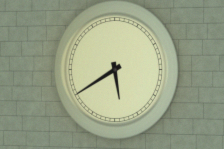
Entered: 5 h 40 min
